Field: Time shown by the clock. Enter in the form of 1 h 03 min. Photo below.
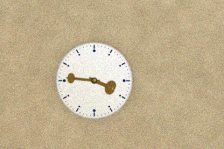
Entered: 3 h 46 min
